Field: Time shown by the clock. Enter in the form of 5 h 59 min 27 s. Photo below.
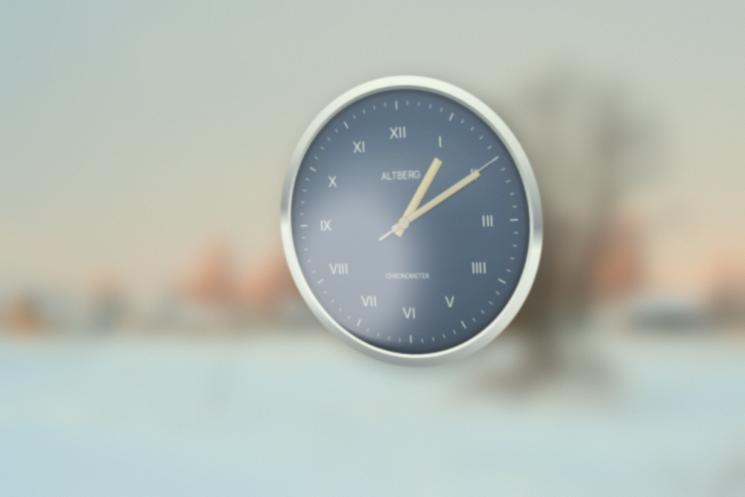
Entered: 1 h 10 min 10 s
